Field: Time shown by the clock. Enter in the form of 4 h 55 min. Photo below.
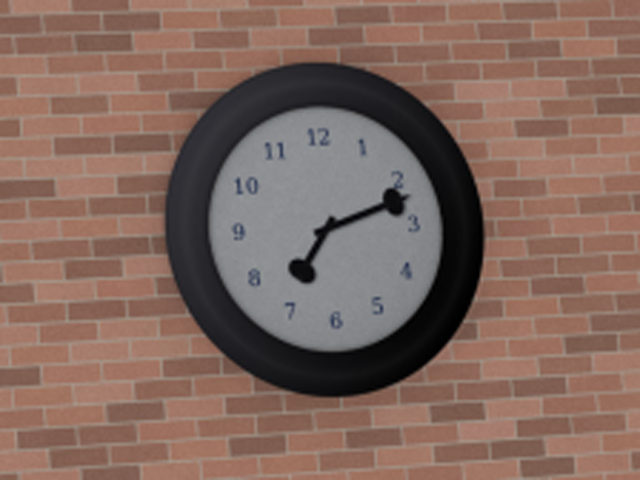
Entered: 7 h 12 min
